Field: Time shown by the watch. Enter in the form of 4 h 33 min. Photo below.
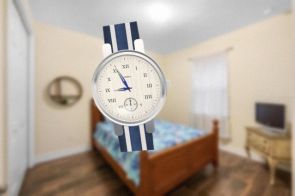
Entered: 8 h 56 min
